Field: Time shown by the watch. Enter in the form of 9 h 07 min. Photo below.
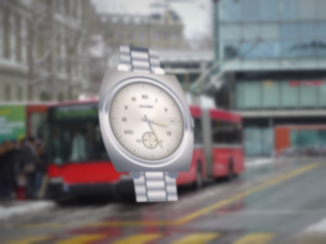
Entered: 3 h 26 min
